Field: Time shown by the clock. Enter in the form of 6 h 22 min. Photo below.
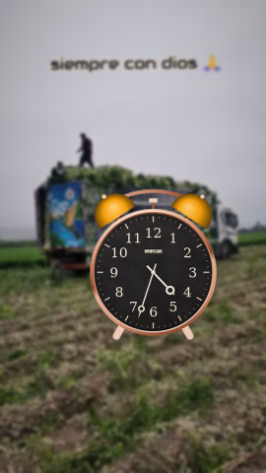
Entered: 4 h 33 min
